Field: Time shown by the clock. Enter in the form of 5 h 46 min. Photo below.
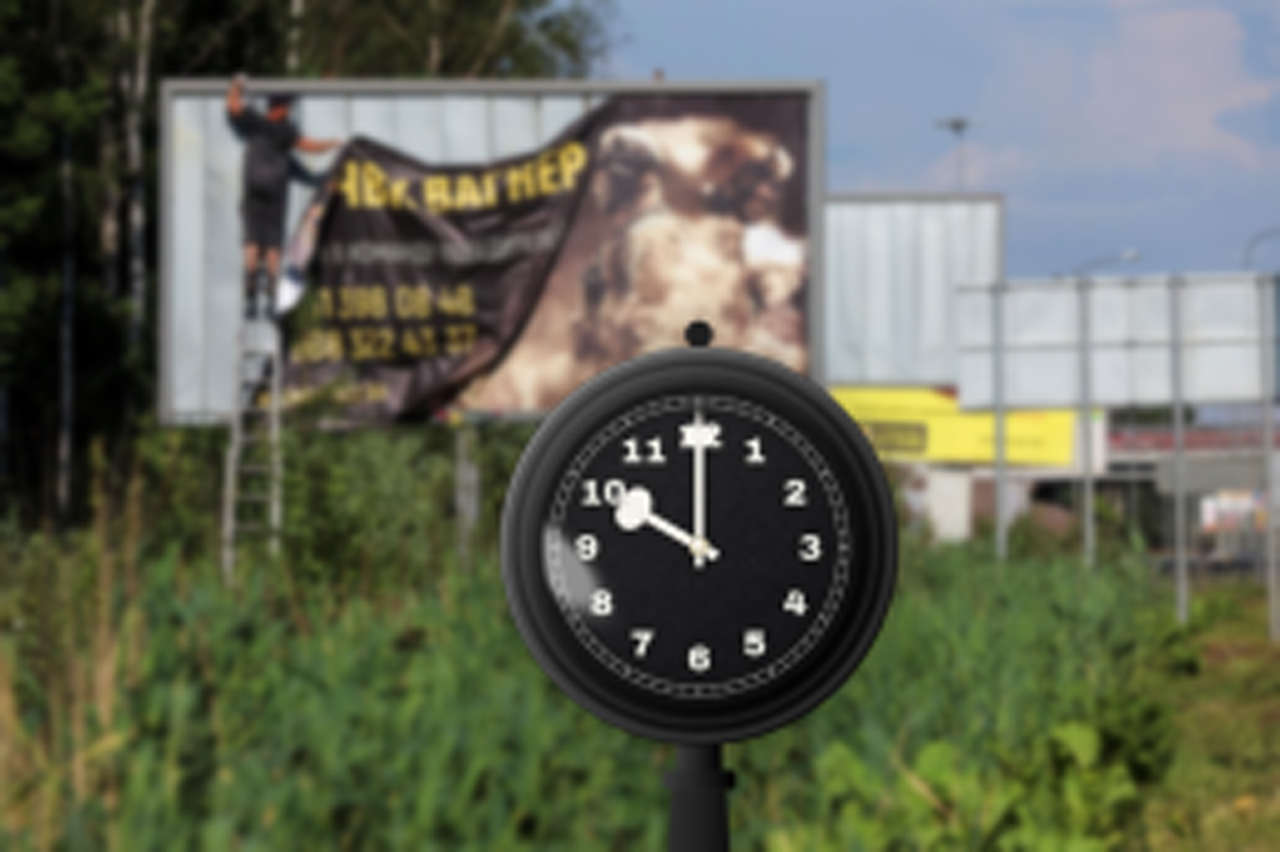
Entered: 10 h 00 min
